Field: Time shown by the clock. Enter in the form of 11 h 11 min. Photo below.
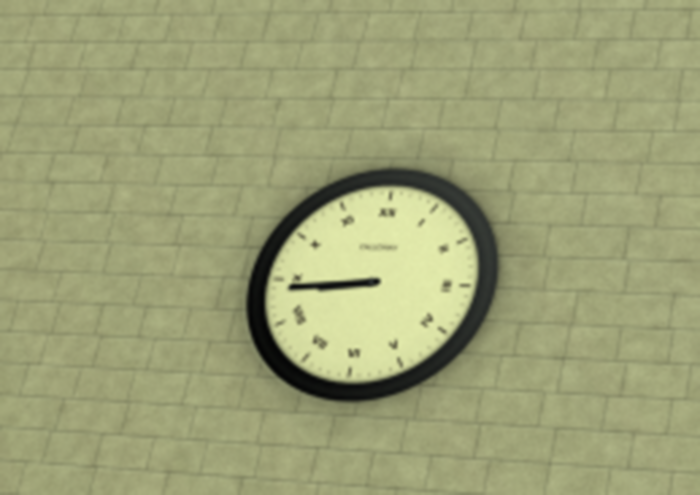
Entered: 8 h 44 min
